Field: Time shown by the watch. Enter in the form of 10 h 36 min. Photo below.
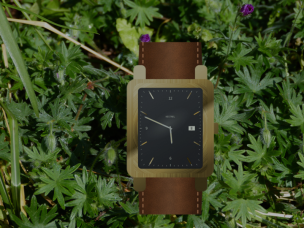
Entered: 5 h 49 min
